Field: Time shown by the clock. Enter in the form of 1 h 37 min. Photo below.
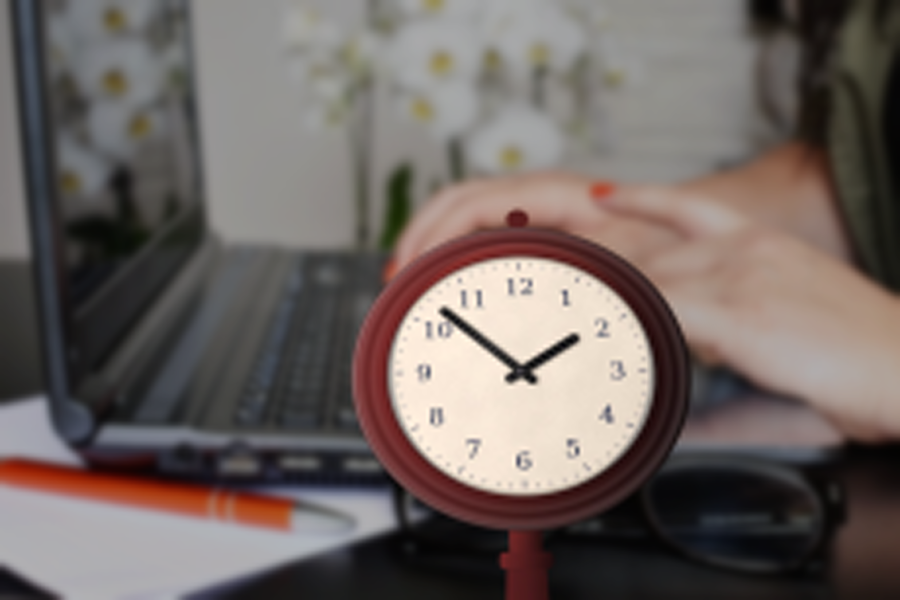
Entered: 1 h 52 min
